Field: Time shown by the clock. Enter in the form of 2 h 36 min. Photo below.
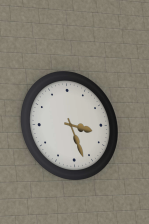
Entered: 3 h 27 min
